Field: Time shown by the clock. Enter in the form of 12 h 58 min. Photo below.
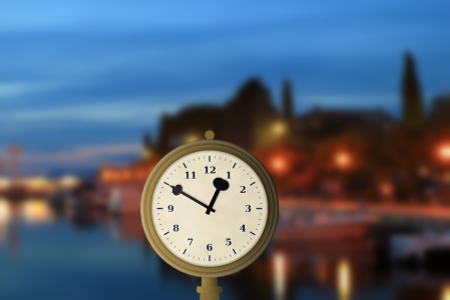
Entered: 12 h 50 min
